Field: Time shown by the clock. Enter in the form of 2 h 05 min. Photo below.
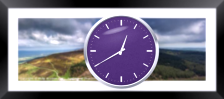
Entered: 12 h 40 min
